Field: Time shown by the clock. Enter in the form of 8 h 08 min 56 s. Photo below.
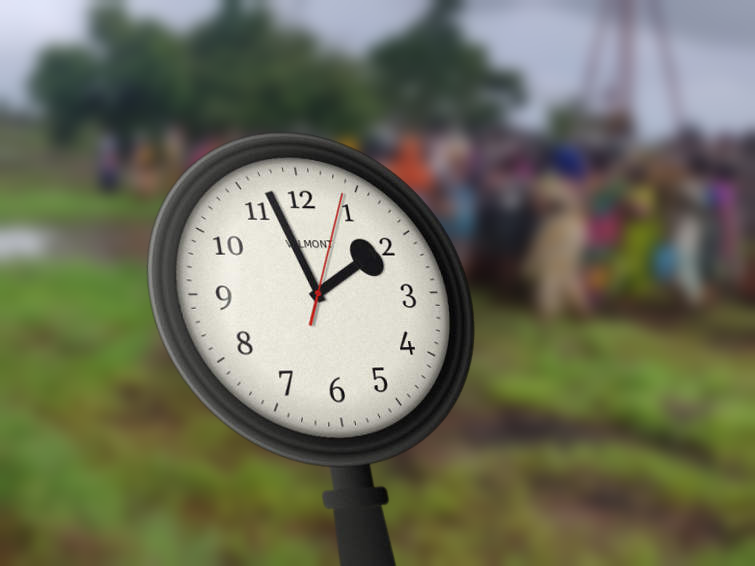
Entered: 1 h 57 min 04 s
